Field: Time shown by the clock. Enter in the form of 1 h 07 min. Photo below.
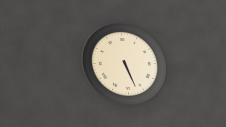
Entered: 5 h 27 min
